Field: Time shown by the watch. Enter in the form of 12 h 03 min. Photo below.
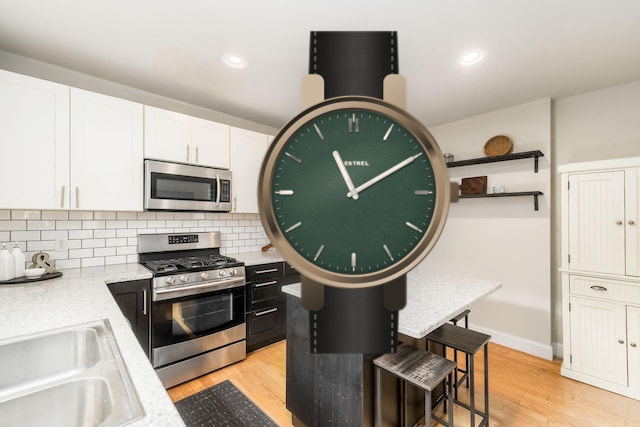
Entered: 11 h 10 min
